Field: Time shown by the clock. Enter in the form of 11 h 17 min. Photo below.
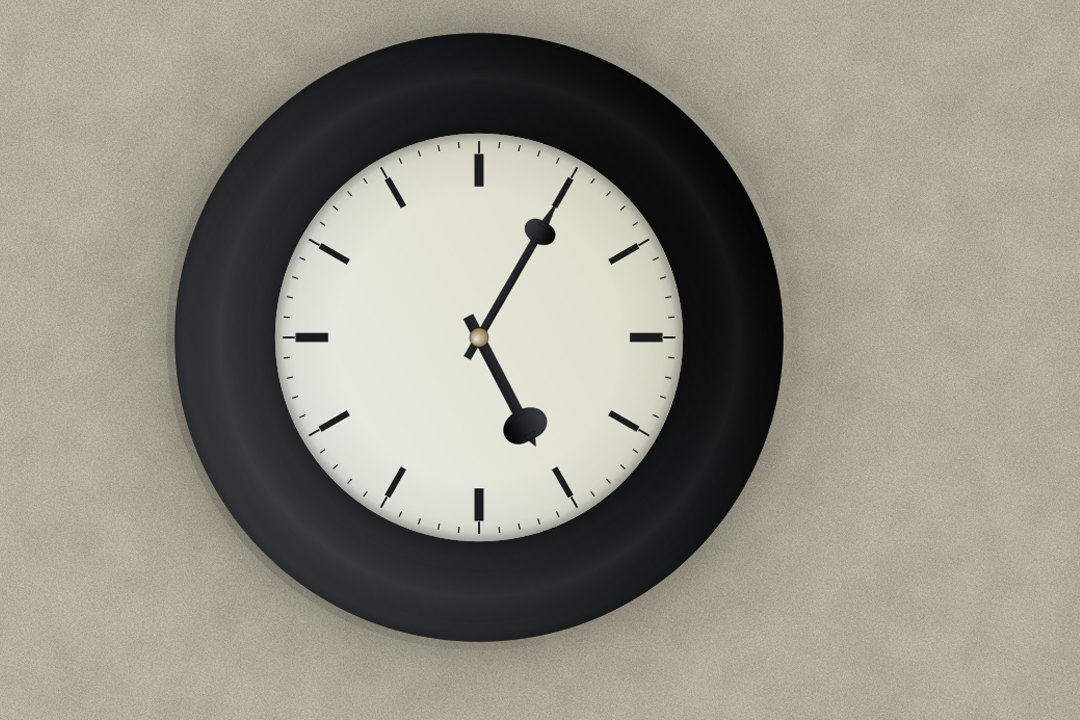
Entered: 5 h 05 min
